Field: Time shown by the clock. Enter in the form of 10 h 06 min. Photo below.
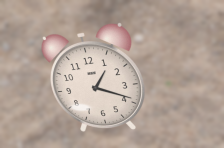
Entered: 1 h 19 min
